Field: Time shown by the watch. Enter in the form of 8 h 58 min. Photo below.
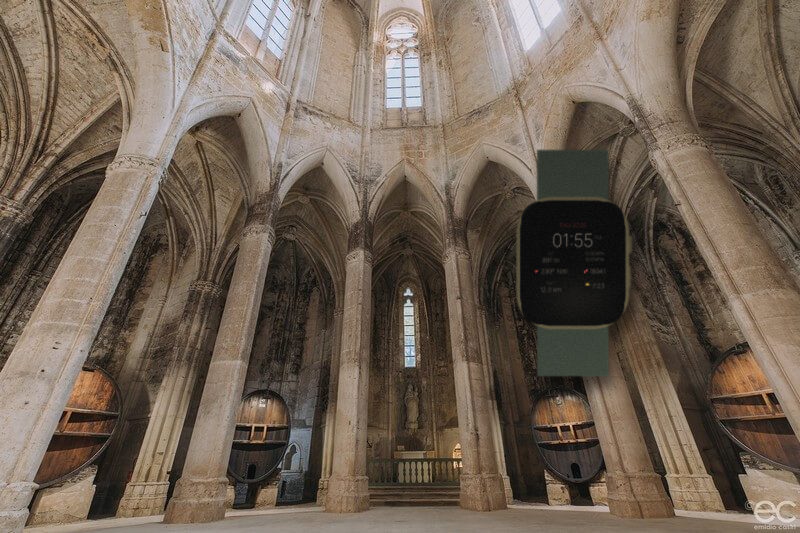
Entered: 1 h 55 min
